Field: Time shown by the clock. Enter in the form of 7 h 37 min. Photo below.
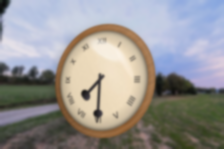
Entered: 7 h 30 min
